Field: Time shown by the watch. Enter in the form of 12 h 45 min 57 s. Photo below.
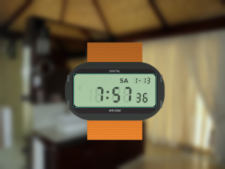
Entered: 7 h 57 min 36 s
